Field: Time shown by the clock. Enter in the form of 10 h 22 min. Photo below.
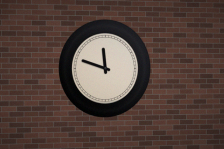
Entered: 11 h 48 min
